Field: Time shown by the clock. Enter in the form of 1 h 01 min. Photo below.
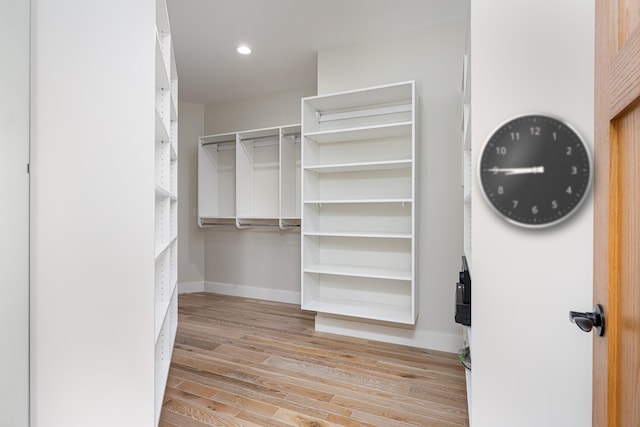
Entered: 8 h 45 min
